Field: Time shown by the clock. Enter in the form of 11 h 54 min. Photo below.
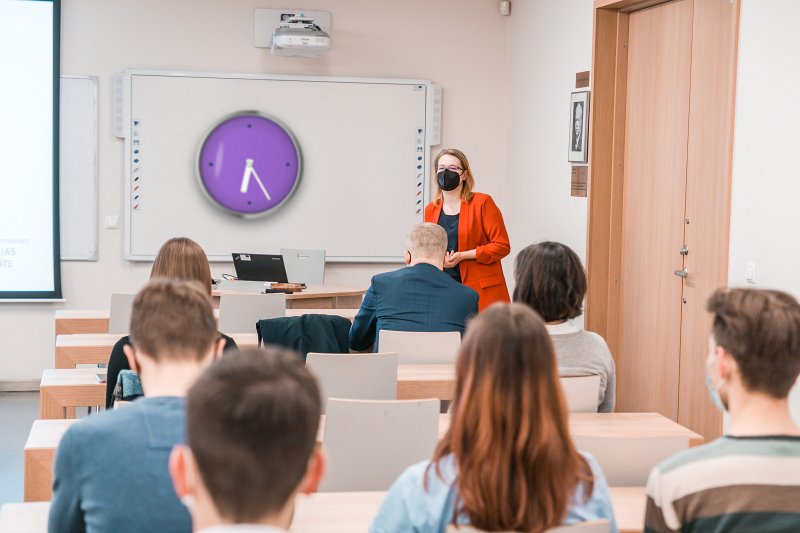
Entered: 6 h 25 min
